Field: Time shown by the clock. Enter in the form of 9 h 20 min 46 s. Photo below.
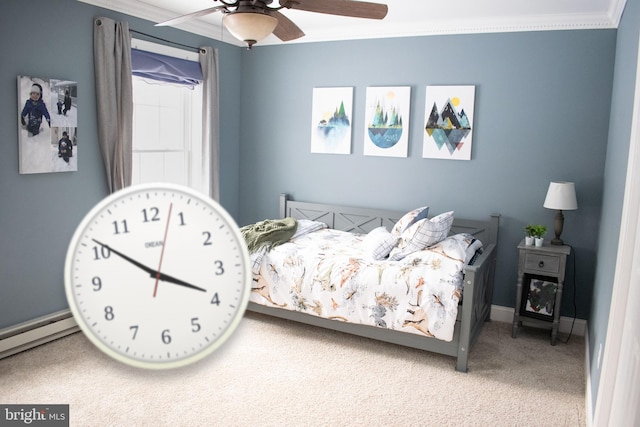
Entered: 3 h 51 min 03 s
